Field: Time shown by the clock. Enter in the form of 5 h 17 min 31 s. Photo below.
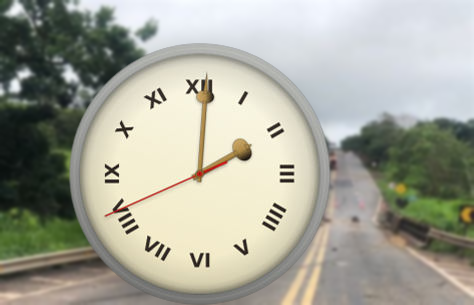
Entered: 2 h 00 min 41 s
